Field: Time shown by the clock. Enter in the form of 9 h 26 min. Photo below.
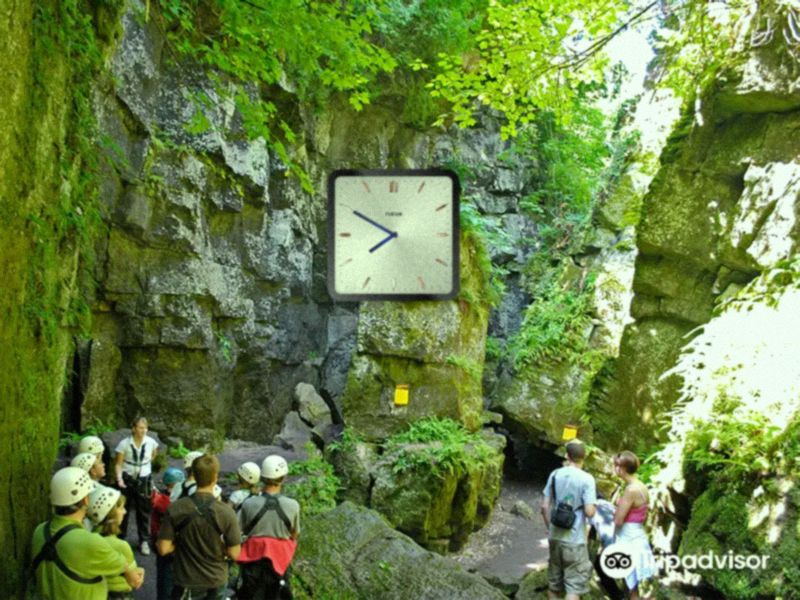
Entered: 7 h 50 min
